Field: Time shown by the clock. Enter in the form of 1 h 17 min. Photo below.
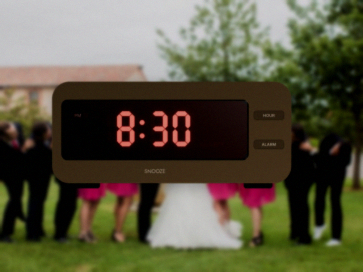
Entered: 8 h 30 min
